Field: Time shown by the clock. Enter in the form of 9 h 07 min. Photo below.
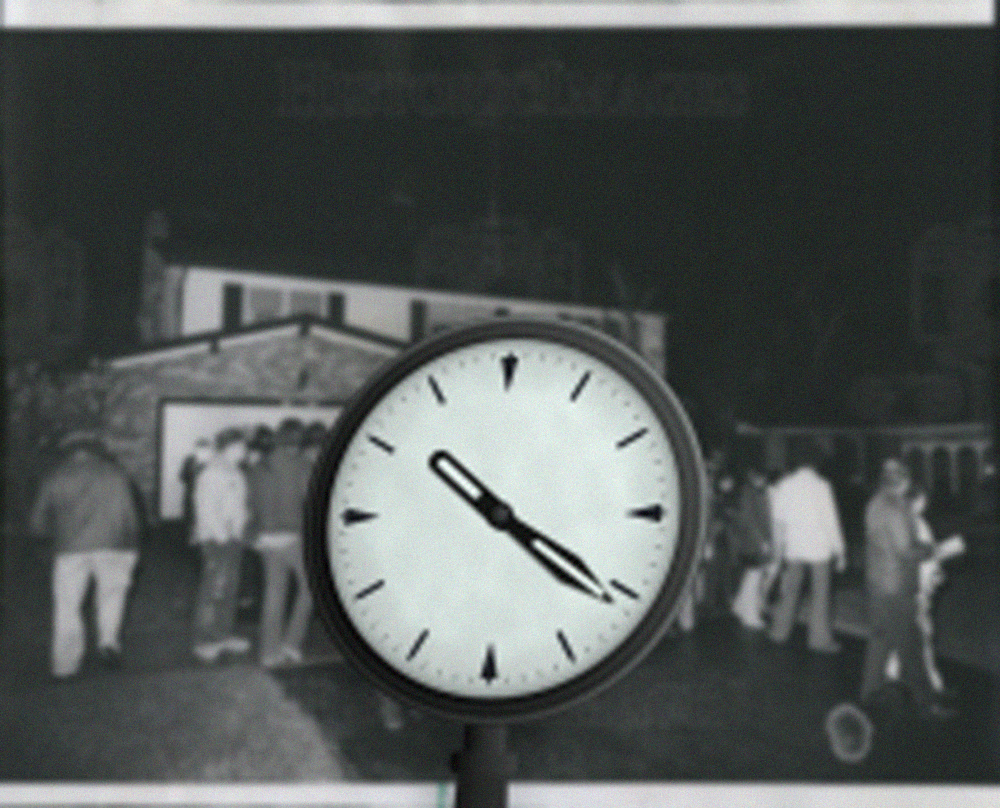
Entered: 10 h 21 min
